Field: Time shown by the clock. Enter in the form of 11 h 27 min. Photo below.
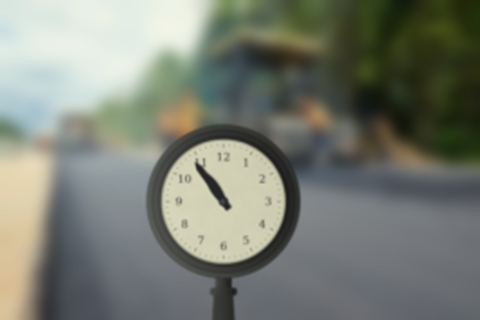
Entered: 10 h 54 min
